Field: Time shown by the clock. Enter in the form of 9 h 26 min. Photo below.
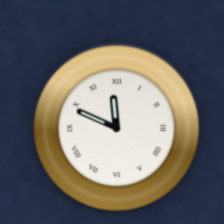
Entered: 11 h 49 min
